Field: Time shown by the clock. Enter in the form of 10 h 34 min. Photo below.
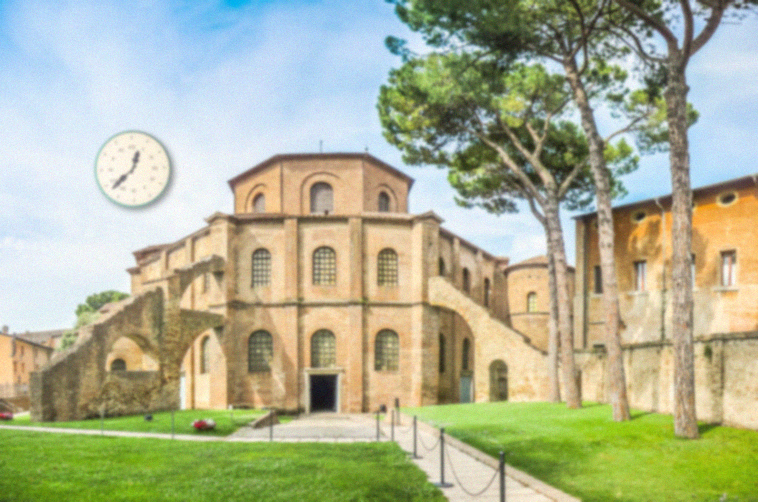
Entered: 12 h 38 min
